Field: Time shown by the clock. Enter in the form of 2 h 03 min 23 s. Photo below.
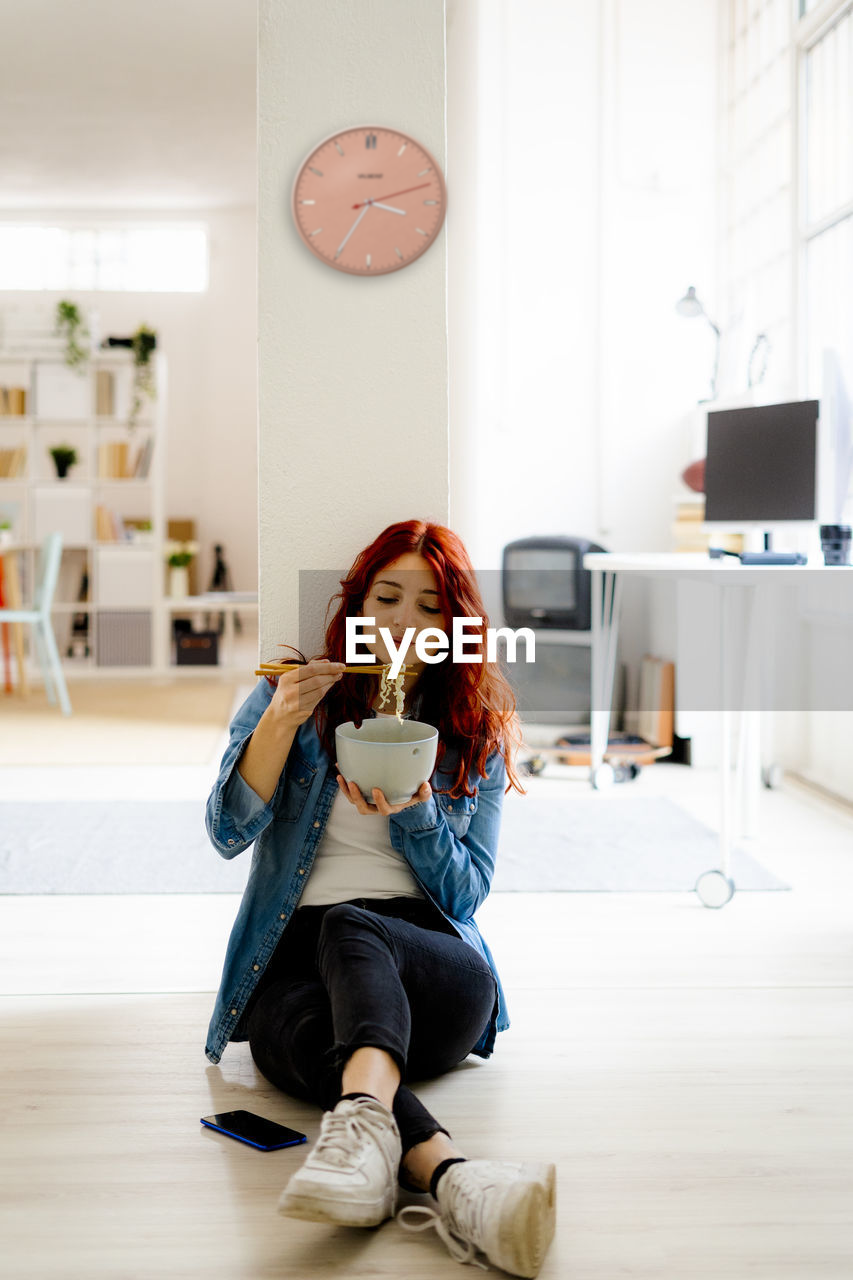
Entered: 3 h 35 min 12 s
